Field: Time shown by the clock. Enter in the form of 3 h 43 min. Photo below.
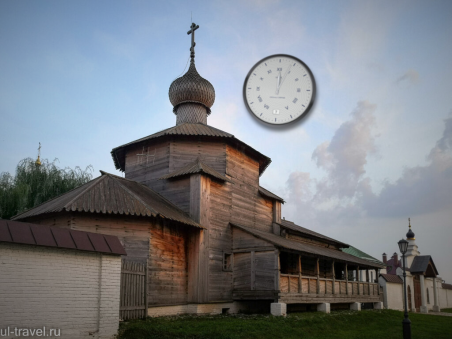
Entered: 12 h 04 min
